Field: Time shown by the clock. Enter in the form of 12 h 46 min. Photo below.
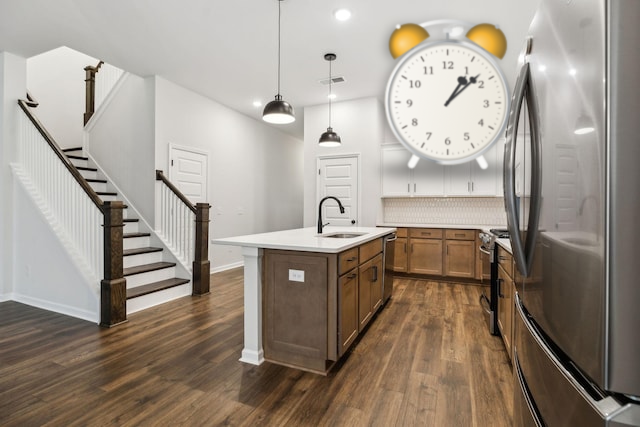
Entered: 1 h 08 min
